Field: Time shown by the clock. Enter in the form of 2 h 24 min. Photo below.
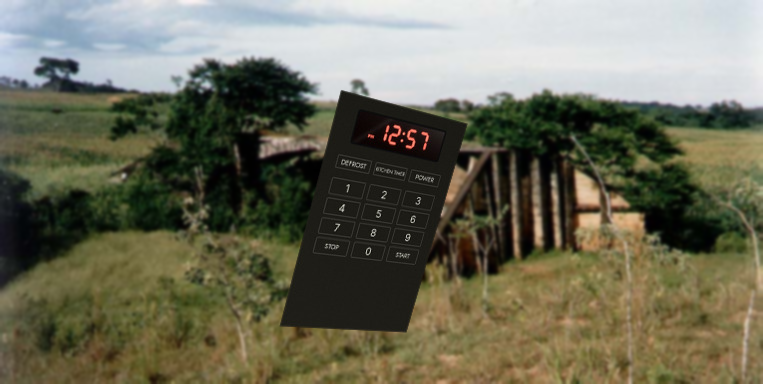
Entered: 12 h 57 min
